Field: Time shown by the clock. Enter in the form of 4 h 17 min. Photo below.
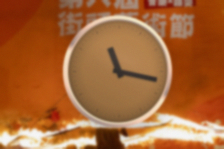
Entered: 11 h 17 min
